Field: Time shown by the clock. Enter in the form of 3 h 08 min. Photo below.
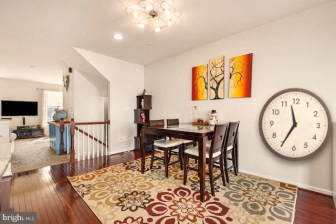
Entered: 11 h 35 min
